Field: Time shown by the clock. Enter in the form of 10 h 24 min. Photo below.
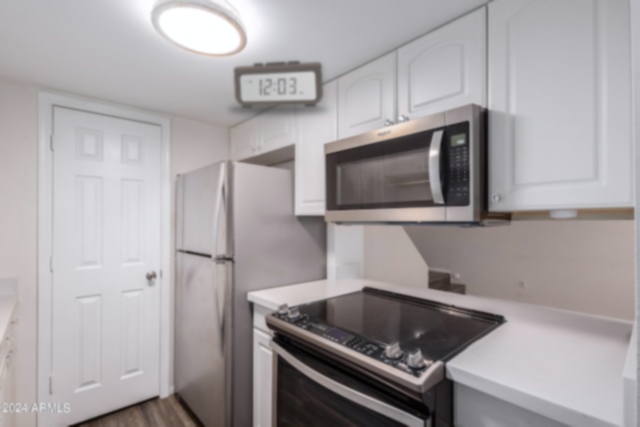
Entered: 12 h 03 min
